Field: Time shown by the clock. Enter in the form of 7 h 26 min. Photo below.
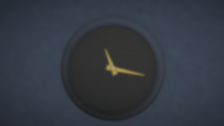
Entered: 11 h 17 min
